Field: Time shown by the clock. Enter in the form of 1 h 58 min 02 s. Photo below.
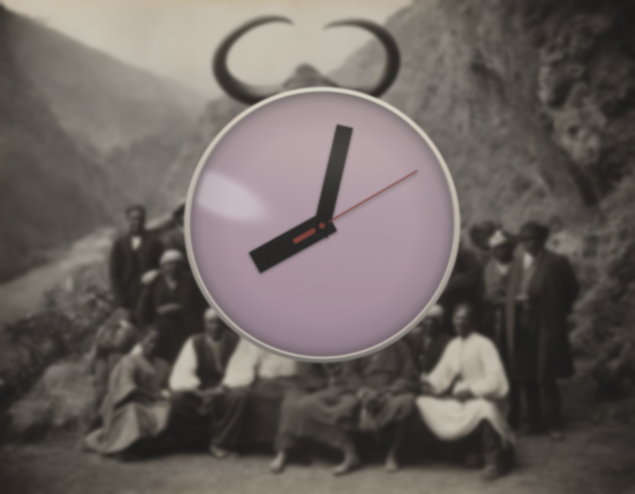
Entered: 8 h 02 min 10 s
